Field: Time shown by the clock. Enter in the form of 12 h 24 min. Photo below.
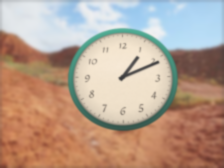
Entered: 1 h 11 min
